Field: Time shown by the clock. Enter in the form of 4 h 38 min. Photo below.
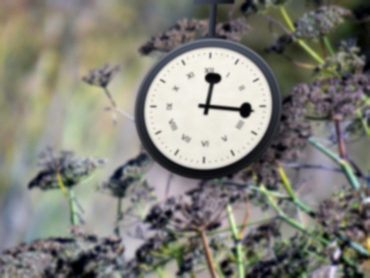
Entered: 12 h 16 min
